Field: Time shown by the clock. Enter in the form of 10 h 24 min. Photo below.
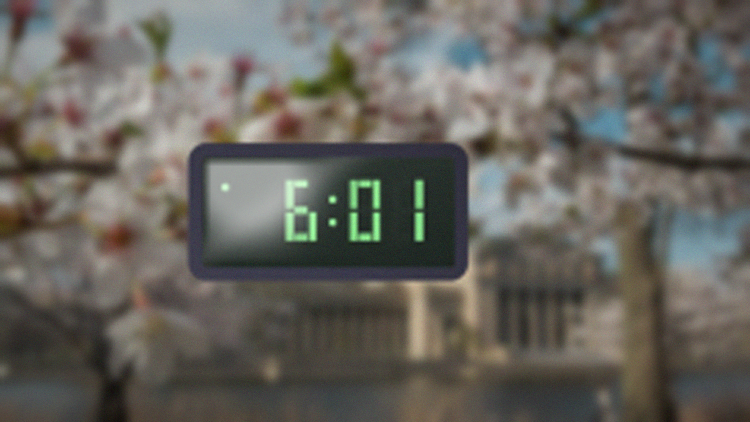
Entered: 6 h 01 min
